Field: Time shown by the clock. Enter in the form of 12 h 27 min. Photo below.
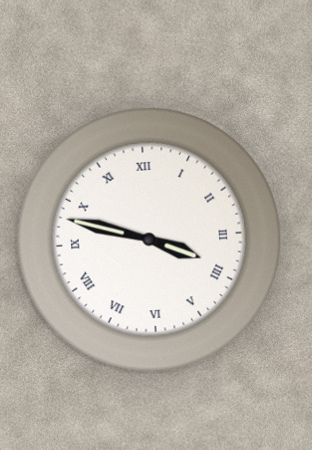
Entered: 3 h 48 min
